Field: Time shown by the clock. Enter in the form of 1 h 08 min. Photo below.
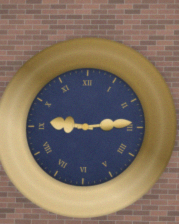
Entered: 9 h 14 min
